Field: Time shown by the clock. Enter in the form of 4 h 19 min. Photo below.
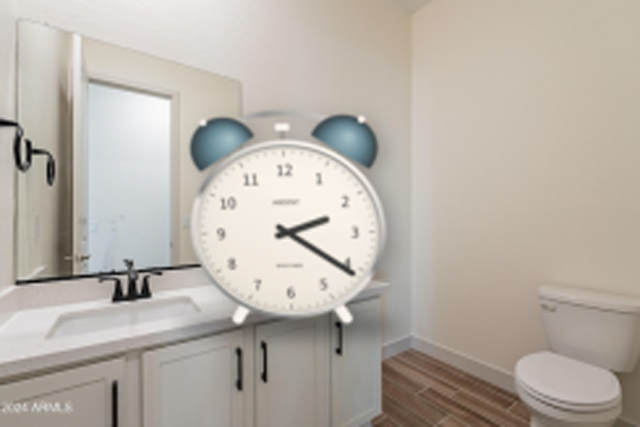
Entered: 2 h 21 min
